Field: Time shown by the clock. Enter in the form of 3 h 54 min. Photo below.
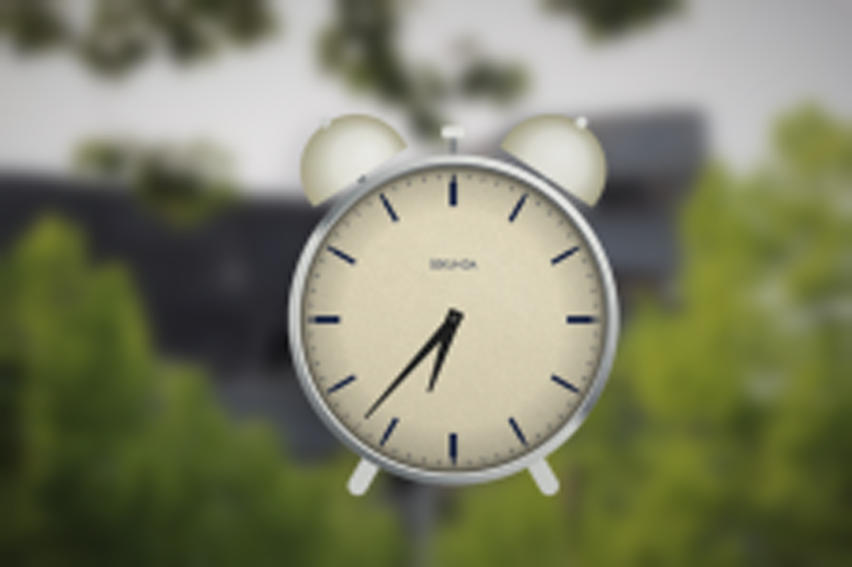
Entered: 6 h 37 min
